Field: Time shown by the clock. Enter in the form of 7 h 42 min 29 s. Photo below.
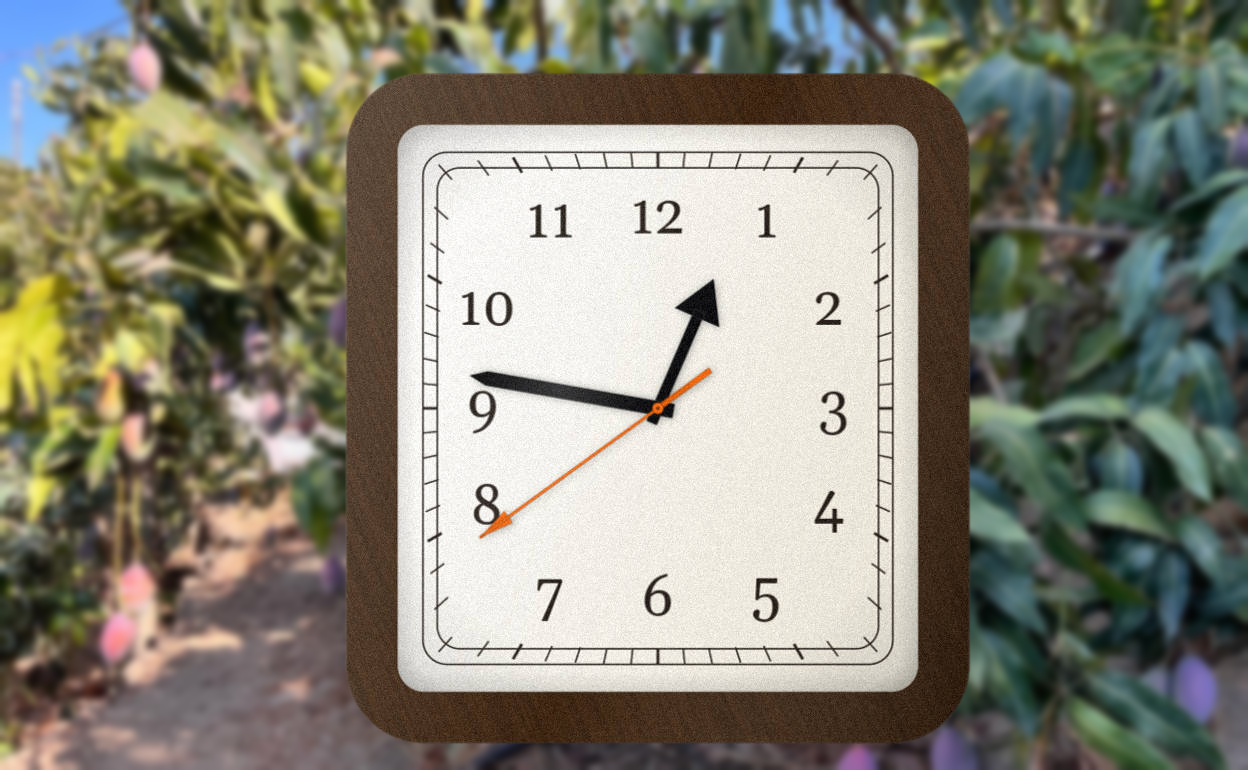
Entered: 12 h 46 min 39 s
